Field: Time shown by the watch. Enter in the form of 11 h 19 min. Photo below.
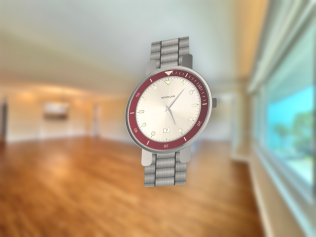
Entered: 5 h 07 min
